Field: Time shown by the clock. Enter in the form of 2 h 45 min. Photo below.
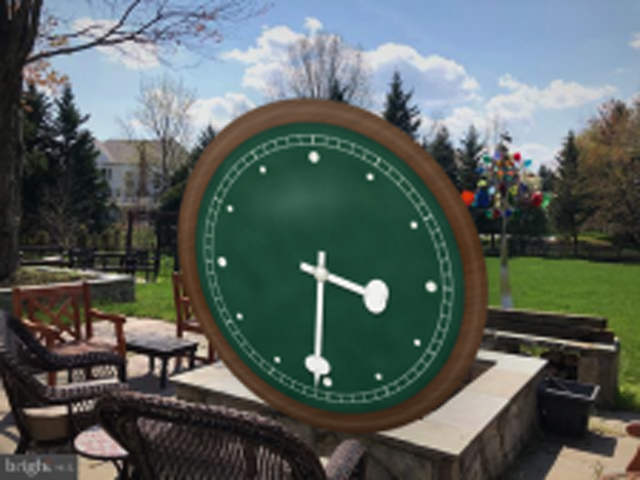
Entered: 3 h 31 min
